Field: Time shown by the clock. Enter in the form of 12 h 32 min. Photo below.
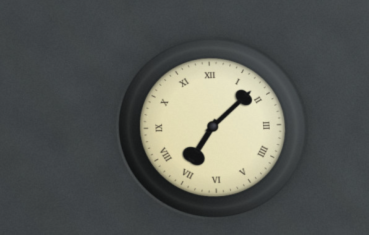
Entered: 7 h 08 min
